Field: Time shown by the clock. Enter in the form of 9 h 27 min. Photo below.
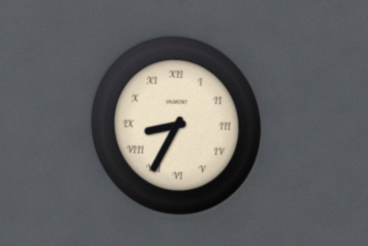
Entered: 8 h 35 min
